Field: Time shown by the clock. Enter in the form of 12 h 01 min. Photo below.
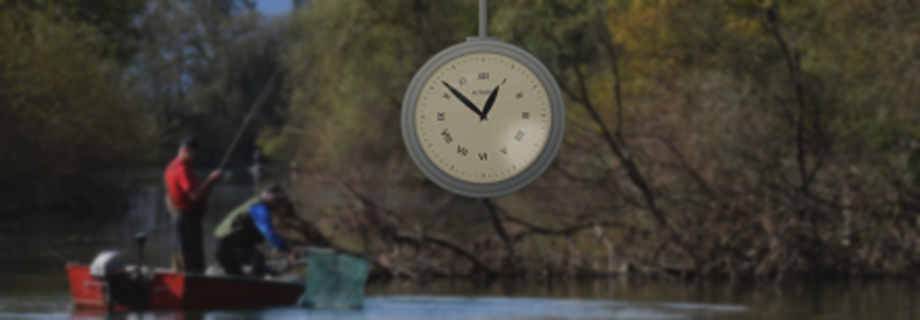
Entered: 12 h 52 min
